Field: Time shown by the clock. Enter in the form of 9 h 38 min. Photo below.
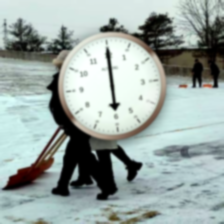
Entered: 6 h 00 min
